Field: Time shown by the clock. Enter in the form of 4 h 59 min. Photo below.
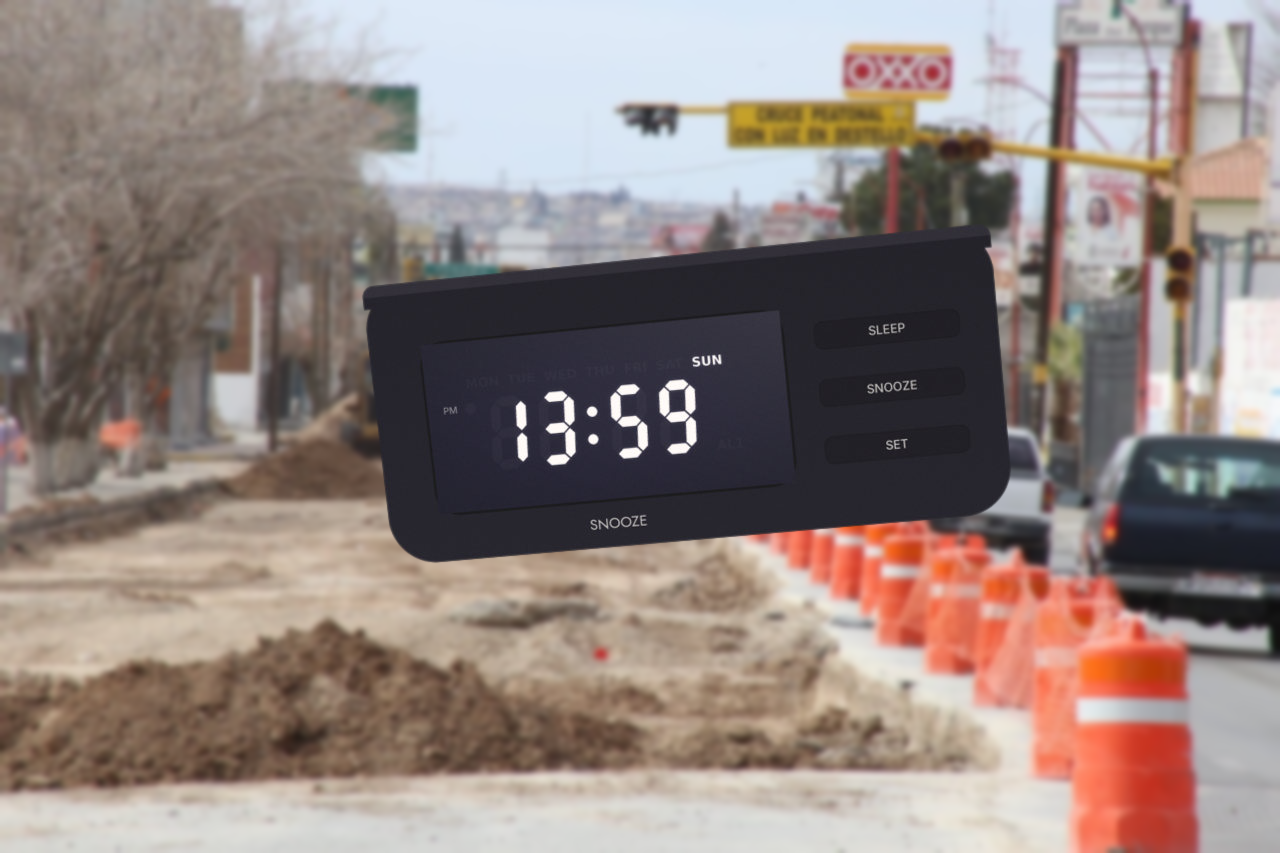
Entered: 13 h 59 min
